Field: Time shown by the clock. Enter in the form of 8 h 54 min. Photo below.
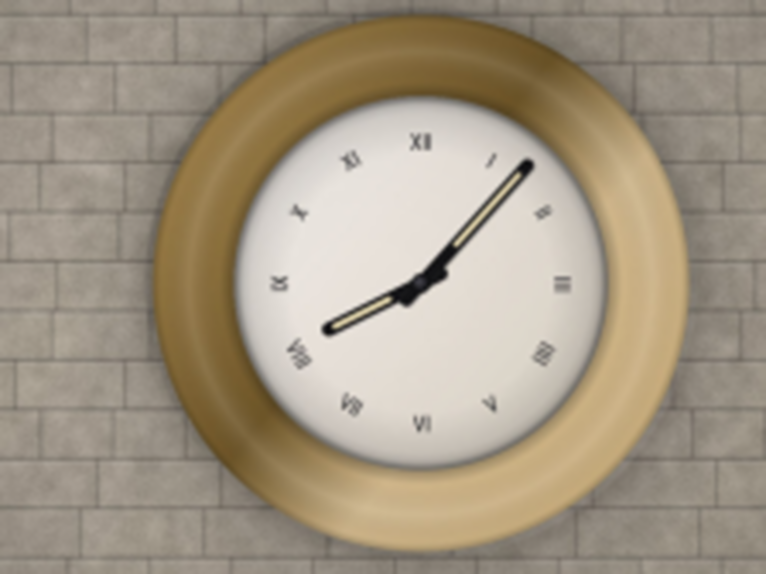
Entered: 8 h 07 min
